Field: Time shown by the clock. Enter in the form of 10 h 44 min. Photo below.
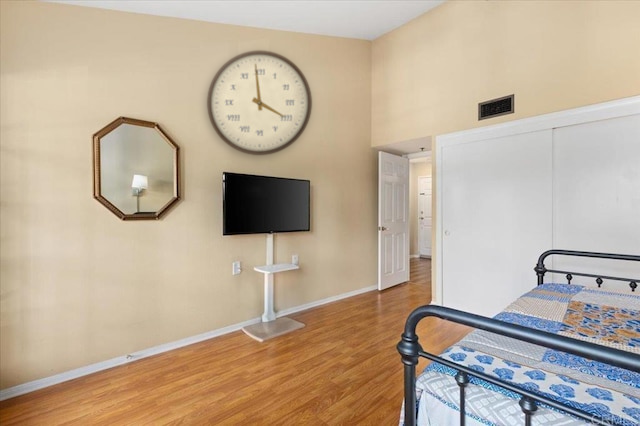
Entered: 3 h 59 min
